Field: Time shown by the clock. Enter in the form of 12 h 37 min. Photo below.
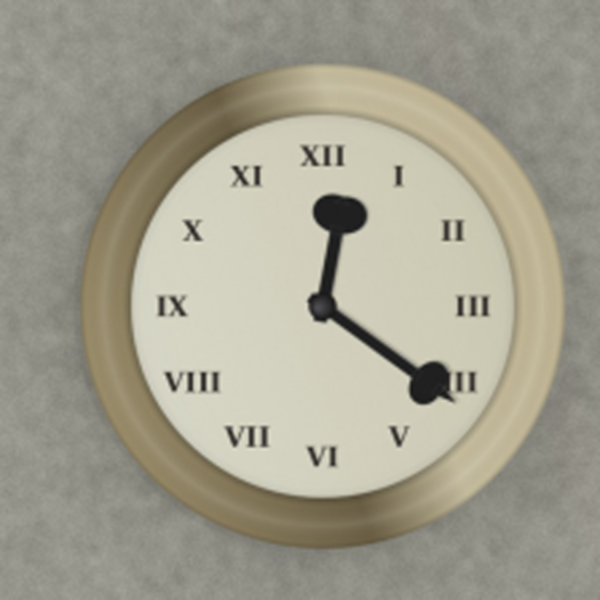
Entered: 12 h 21 min
